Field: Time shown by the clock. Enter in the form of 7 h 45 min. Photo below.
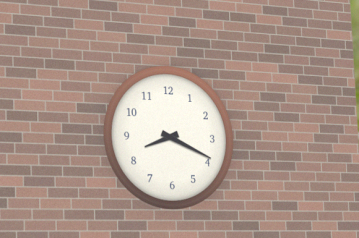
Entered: 8 h 19 min
